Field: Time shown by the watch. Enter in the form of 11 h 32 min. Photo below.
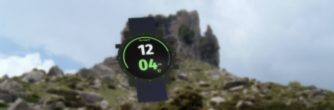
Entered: 12 h 04 min
